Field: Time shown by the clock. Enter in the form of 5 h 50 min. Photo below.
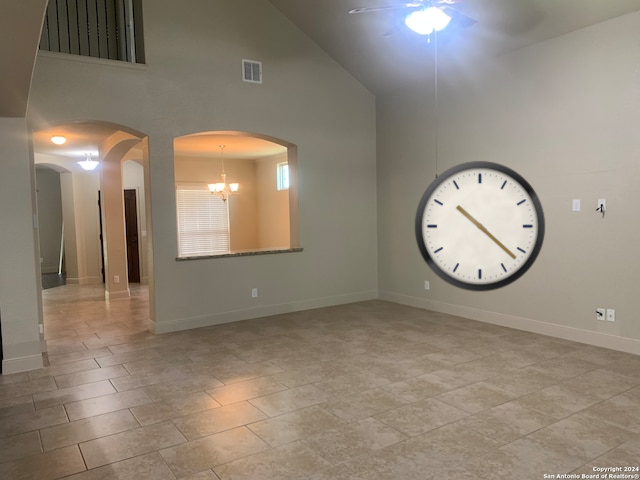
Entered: 10 h 22 min
